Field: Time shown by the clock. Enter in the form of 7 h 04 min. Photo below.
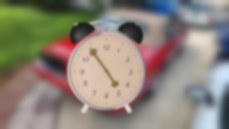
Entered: 4 h 54 min
